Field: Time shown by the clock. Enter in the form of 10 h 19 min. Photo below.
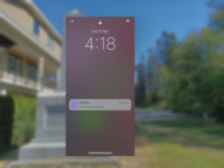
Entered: 4 h 18 min
